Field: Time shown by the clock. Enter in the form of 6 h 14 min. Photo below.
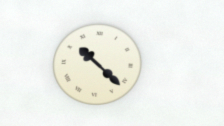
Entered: 10 h 22 min
